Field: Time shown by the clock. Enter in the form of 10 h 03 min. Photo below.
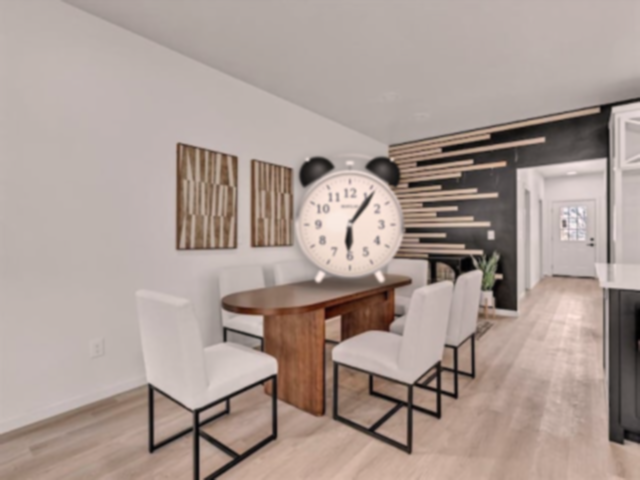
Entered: 6 h 06 min
